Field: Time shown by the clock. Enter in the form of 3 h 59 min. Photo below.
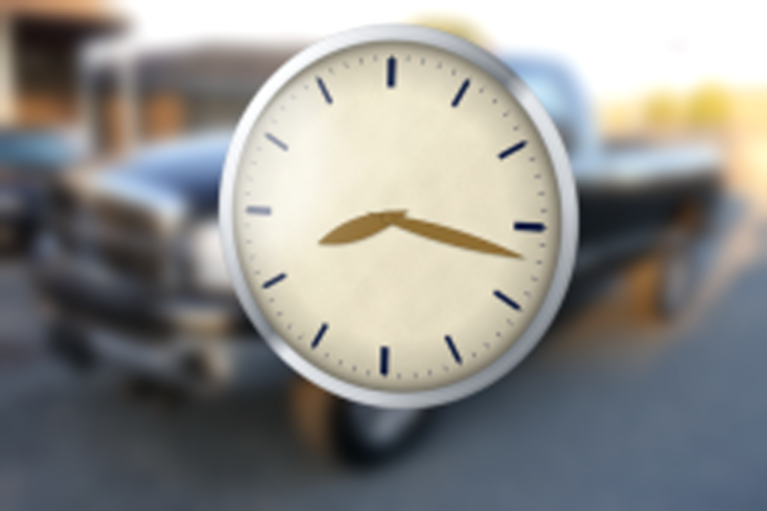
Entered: 8 h 17 min
